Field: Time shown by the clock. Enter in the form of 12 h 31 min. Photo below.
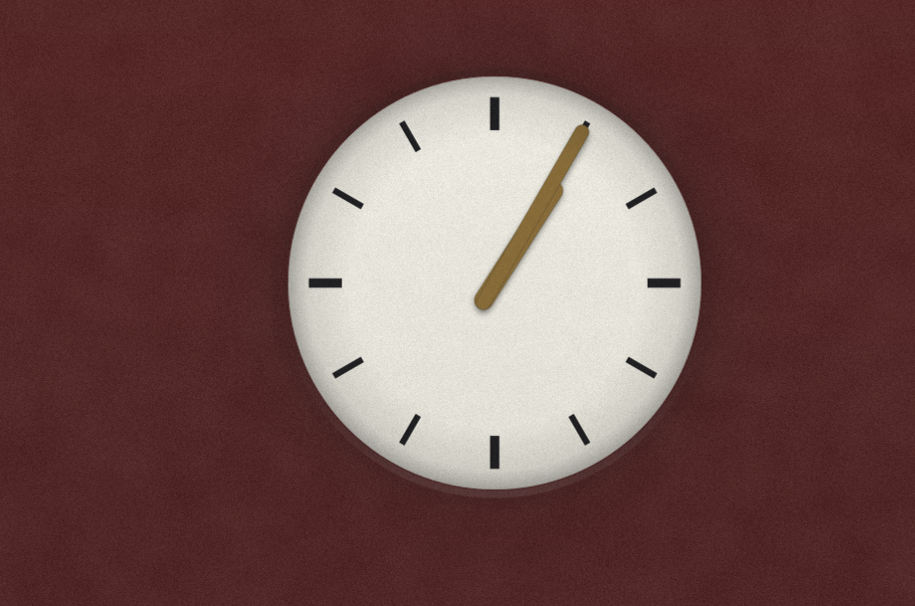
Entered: 1 h 05 min
